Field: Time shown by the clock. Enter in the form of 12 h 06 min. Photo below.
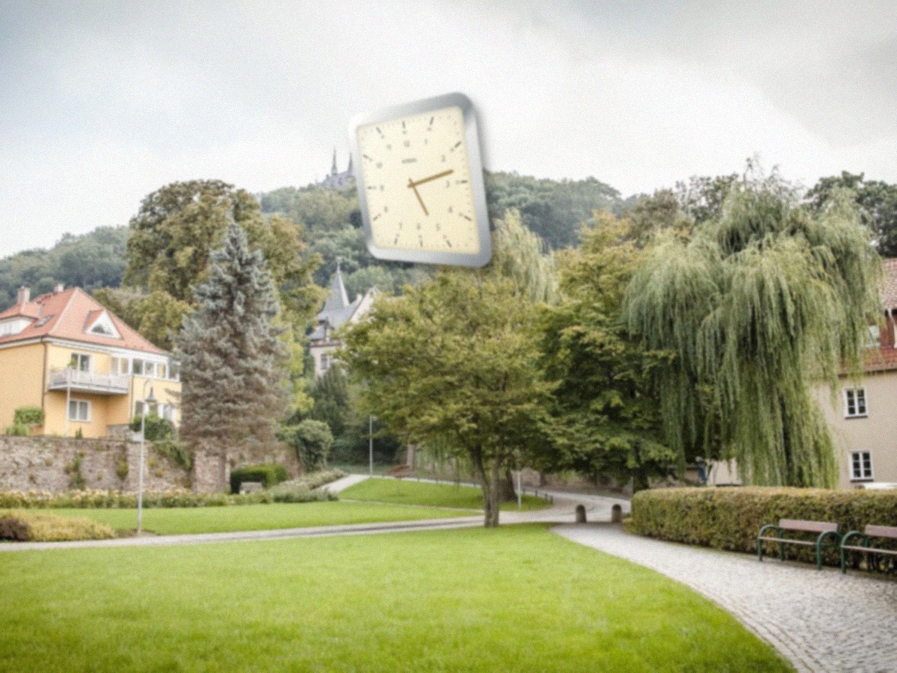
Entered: 5 h 13 min
